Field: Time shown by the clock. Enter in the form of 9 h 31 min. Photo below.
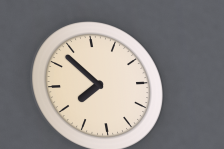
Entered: 7 h 53 min
